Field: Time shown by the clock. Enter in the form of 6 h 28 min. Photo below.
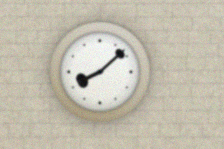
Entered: 8 h 08 min
